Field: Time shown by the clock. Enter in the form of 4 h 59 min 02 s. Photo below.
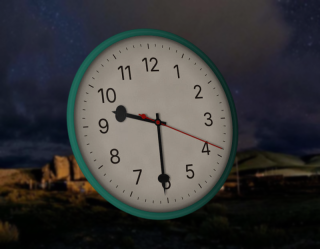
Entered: 9 h 30 min 19 s
